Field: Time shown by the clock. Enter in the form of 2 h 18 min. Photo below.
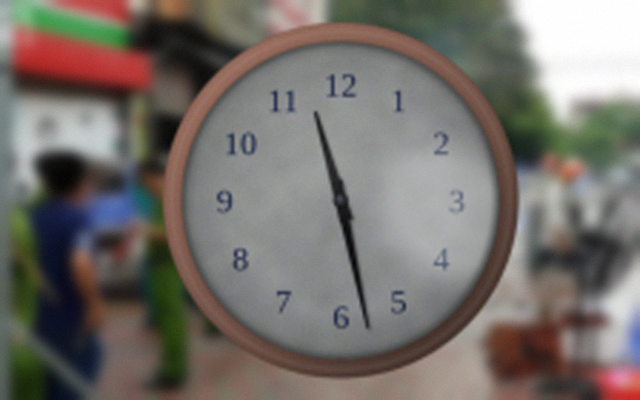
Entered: 11 h 28 min
